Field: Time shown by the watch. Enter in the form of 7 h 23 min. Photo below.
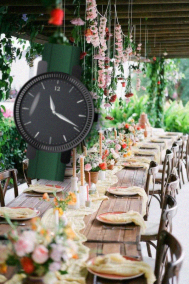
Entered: 11 h 19 min
